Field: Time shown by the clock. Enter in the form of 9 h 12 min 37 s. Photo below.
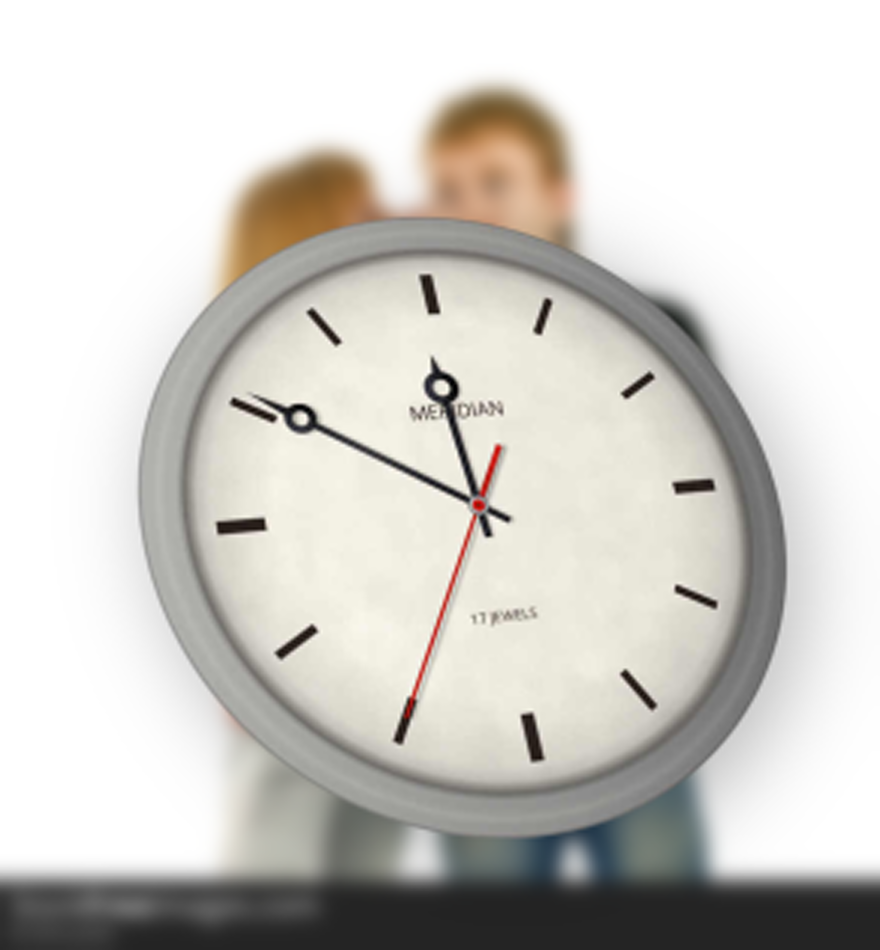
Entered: 11 h 50 min 35 s
